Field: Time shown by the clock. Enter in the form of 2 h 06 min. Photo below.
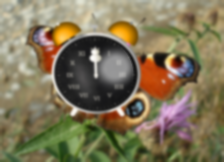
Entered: 12 h 00 min
